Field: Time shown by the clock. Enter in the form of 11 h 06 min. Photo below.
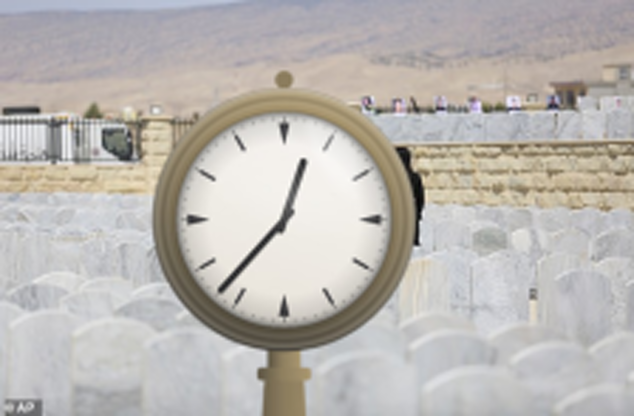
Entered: 12 h 37 min
